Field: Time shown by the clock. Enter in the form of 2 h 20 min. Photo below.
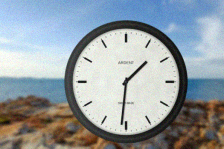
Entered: 1 h 31 min
